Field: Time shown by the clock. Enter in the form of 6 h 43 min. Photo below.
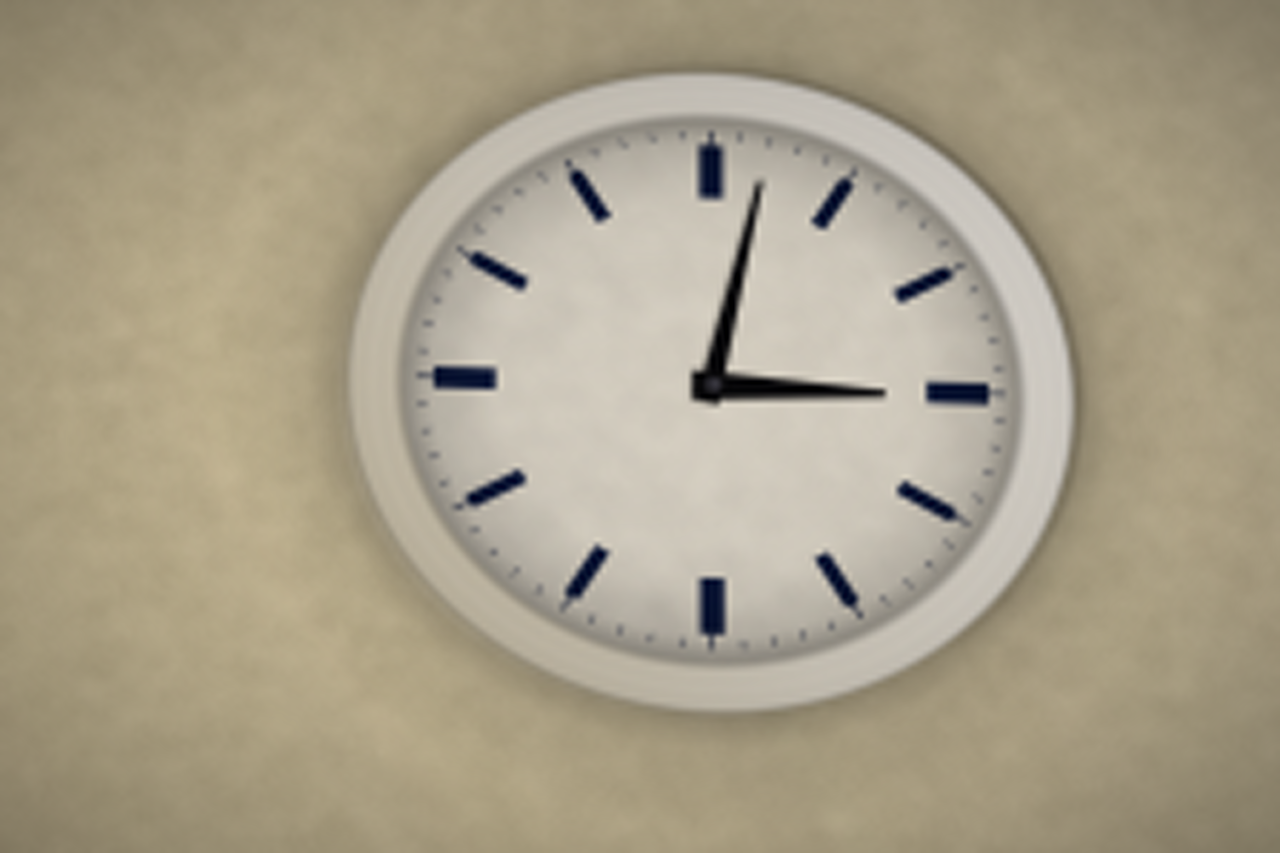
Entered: 3 h 02 min
